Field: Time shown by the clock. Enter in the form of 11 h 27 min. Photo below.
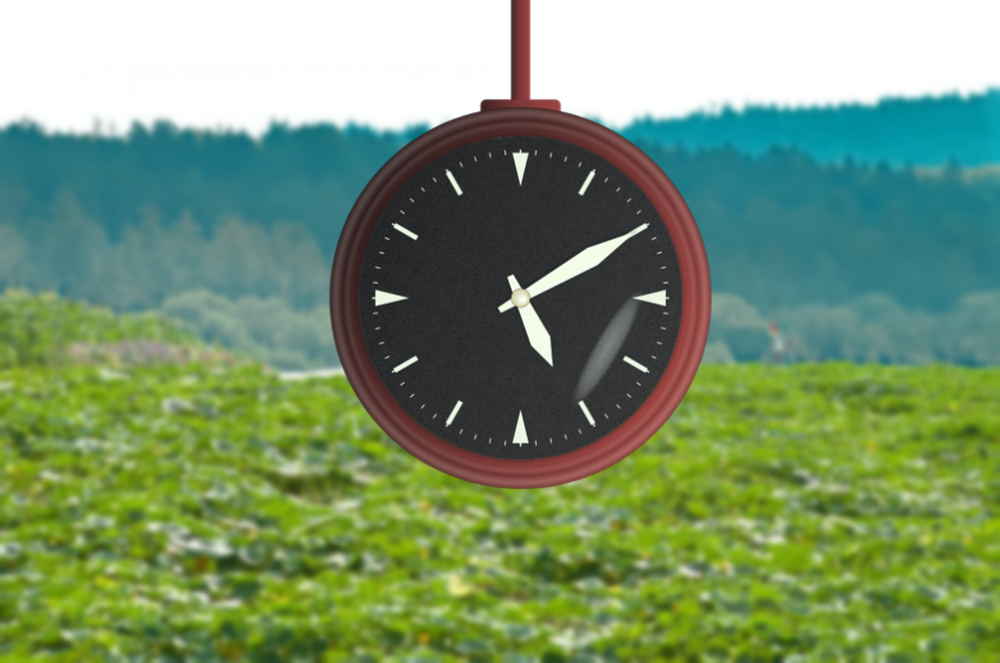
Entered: 5 h 10 min
